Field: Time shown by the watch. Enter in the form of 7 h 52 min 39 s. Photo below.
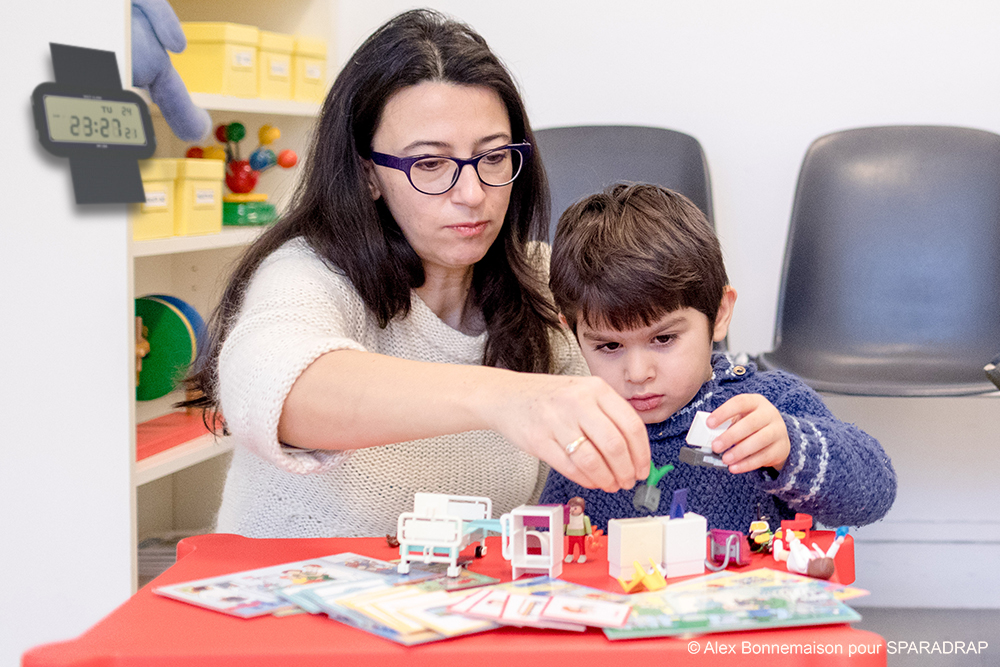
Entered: 23 h 27 min 21 s
